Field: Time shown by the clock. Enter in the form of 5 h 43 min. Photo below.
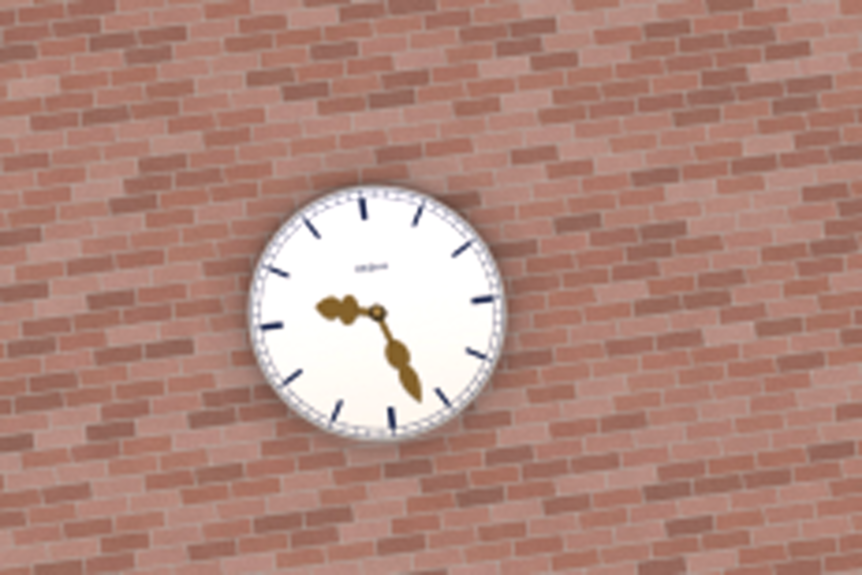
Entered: 9 h 27 min
